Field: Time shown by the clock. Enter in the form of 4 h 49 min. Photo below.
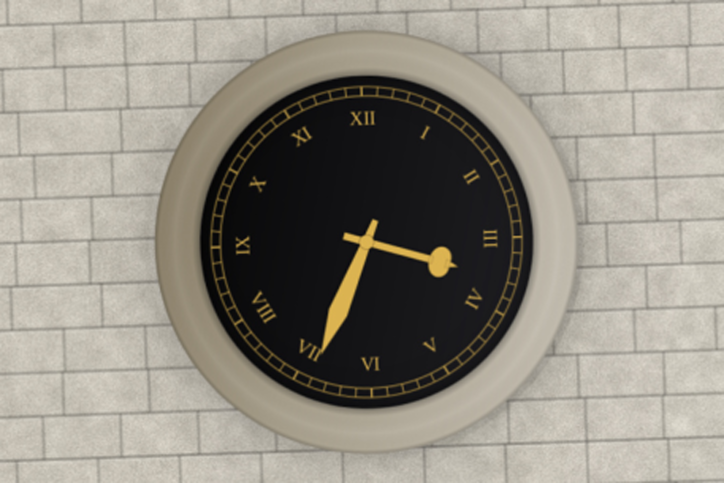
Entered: 3 h 34 min
